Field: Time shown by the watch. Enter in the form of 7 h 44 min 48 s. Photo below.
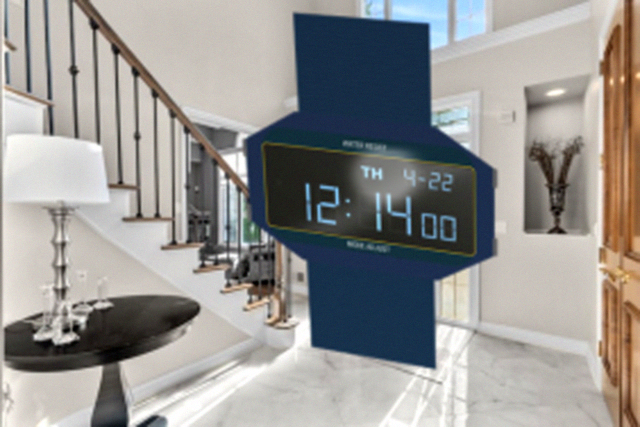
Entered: 12 h 14 min 00 s
